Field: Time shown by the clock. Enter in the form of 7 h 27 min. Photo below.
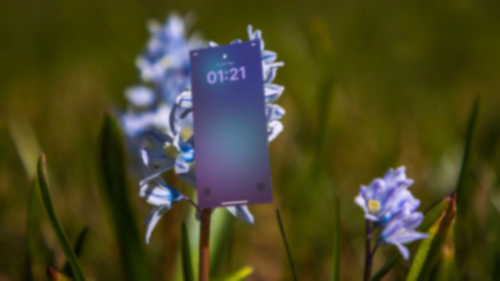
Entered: 1 h 21 min
